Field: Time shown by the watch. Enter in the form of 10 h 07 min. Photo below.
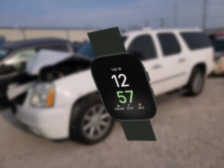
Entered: 12 h 57 min
